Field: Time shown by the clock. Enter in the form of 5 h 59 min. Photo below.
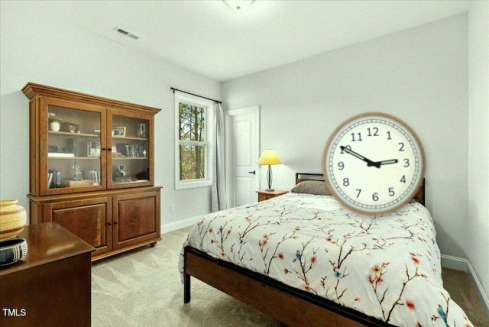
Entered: 2 h 50 min
